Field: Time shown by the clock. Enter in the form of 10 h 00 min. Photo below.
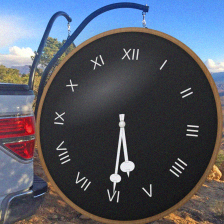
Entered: 5 h 30 min
